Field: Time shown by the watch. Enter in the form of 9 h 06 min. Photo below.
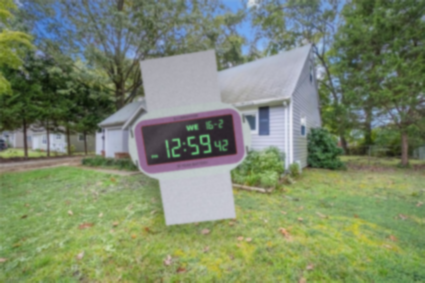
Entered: 12 h 59 min
